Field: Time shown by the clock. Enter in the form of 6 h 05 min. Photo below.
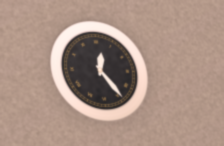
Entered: 12 h 24 min
